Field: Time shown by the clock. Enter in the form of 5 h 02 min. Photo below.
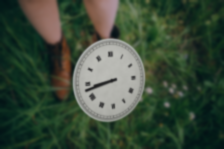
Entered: 8 h 43 min
